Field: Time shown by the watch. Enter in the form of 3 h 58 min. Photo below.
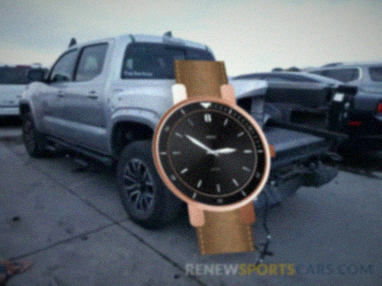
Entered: 2 h 51 min
